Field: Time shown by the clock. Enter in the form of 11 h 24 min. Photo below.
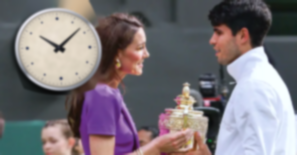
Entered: 10 h 08 min
